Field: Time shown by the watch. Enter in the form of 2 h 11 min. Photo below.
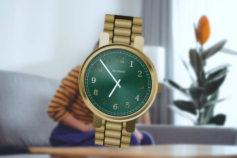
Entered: 6 h 53 min
